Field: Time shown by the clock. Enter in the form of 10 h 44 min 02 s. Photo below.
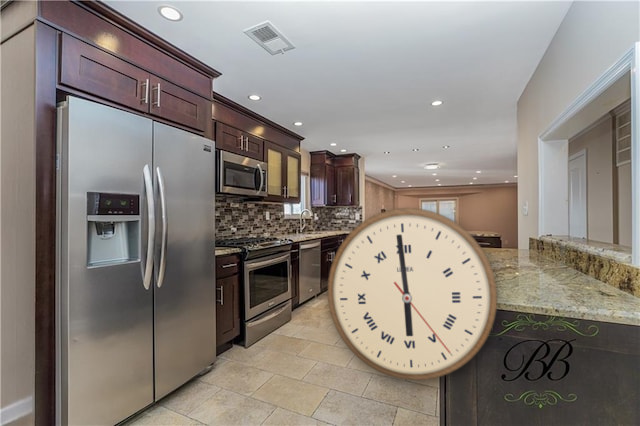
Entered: 5 h 59 min 24 s
